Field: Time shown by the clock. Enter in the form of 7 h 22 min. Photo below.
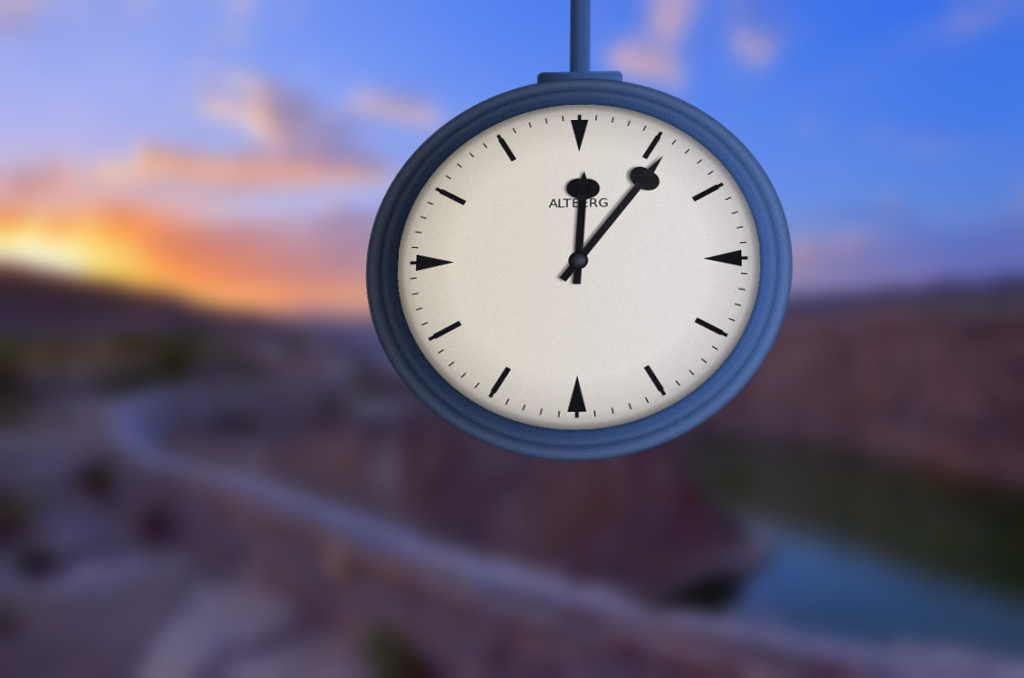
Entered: 12 h 06 min
